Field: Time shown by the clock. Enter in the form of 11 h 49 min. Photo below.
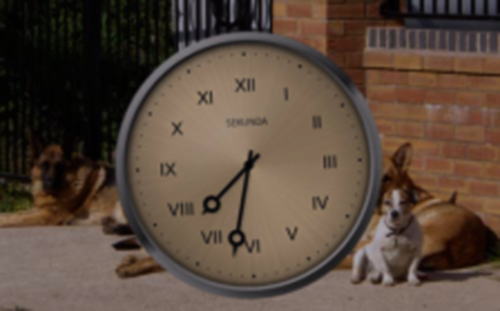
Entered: 7 h 32 min
